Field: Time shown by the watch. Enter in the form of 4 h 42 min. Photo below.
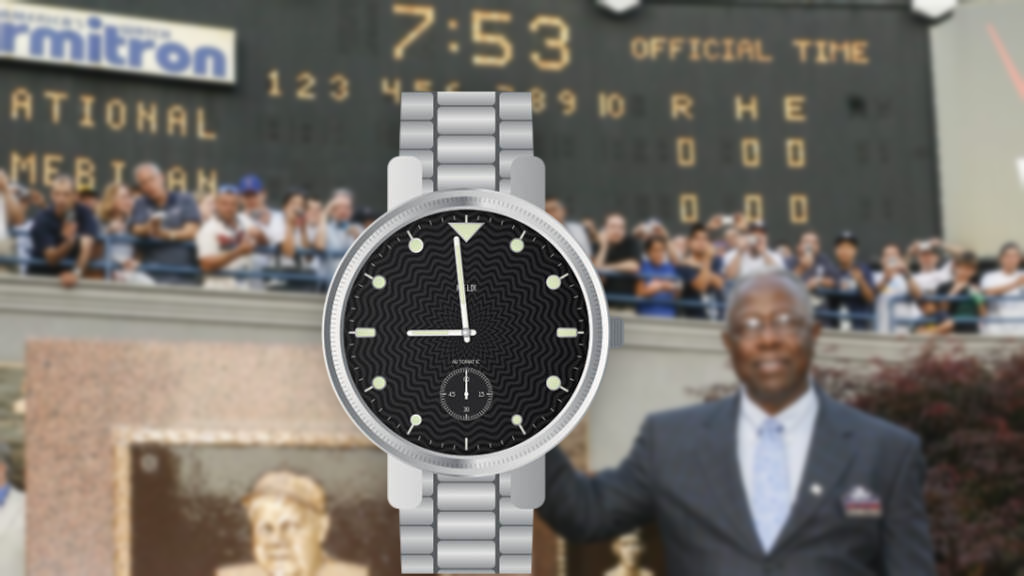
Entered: 8 h 59 min
